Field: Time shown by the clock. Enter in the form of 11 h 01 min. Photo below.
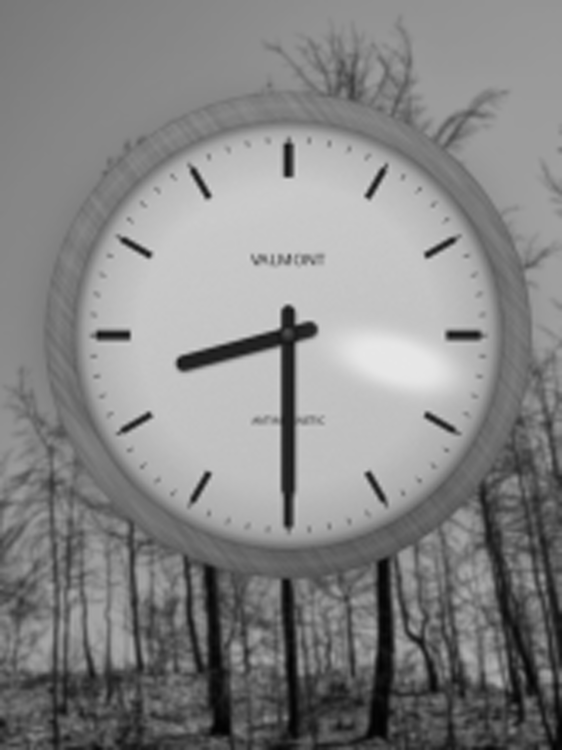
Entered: 8 h 30 min
